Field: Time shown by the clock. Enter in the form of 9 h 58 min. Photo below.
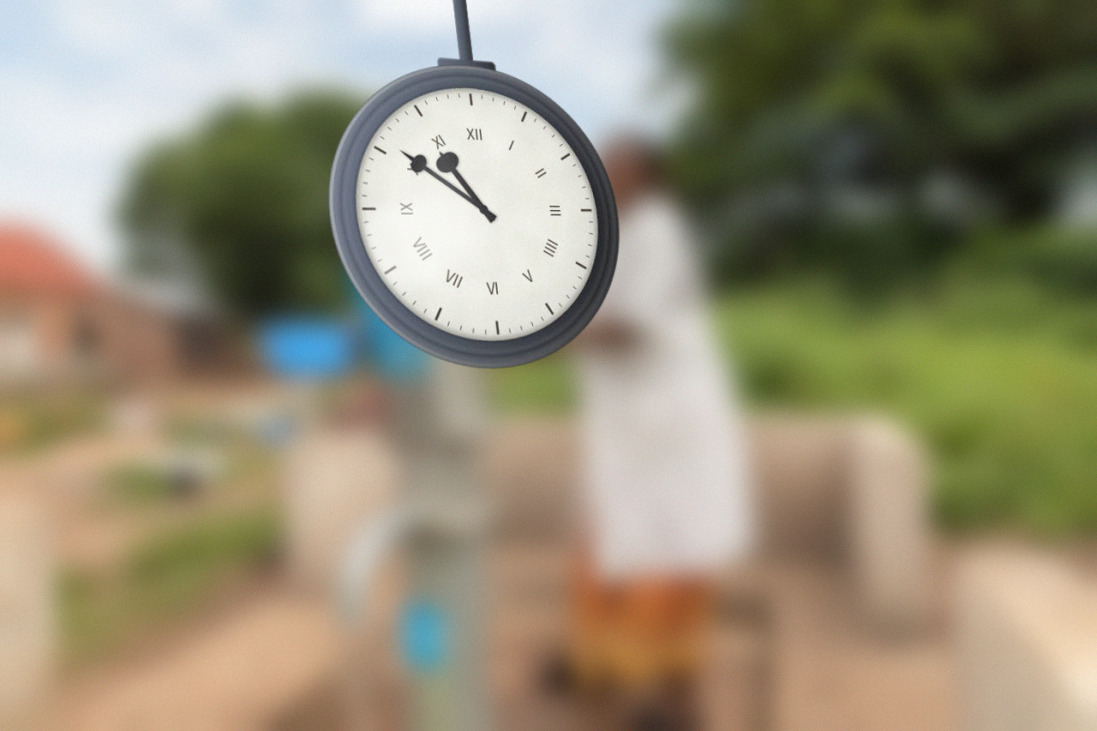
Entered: 10 h 51 min
